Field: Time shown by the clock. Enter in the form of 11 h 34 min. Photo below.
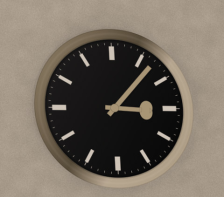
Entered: 3 h 07 min
